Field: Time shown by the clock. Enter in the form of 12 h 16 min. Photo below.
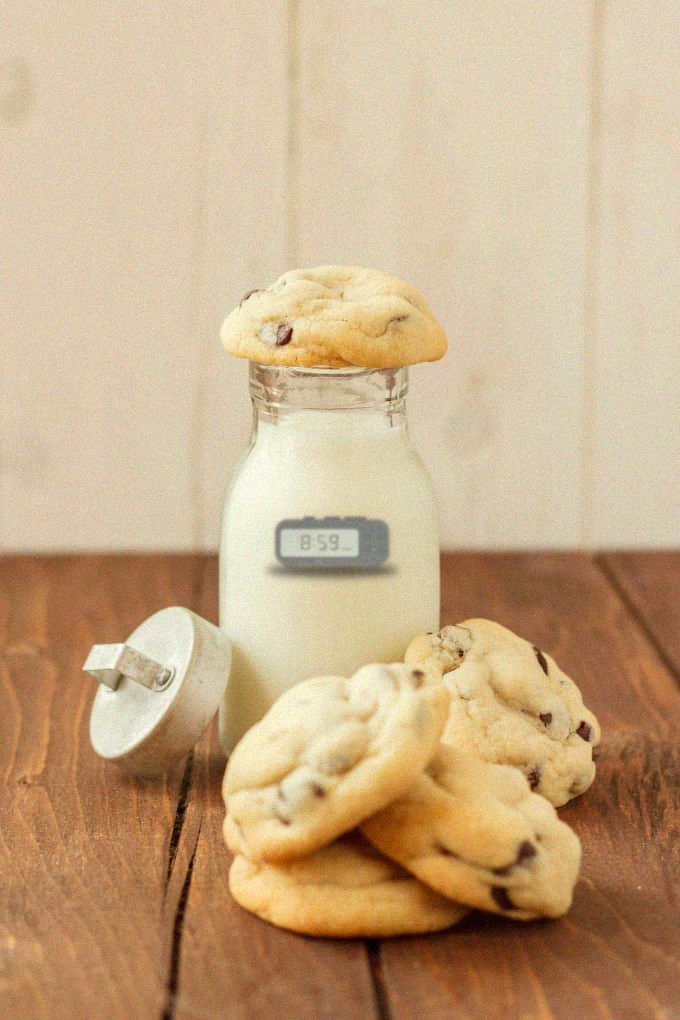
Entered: 8 h 59 min
